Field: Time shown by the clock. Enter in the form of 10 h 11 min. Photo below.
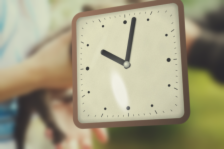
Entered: 10 h 02 min
